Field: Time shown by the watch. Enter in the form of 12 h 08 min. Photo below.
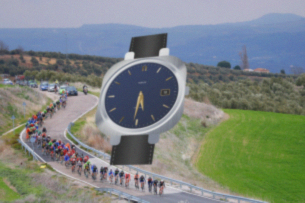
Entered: 5 h 31 min
